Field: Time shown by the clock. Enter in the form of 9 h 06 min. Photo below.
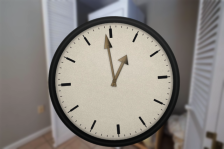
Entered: 12 h 59 min
